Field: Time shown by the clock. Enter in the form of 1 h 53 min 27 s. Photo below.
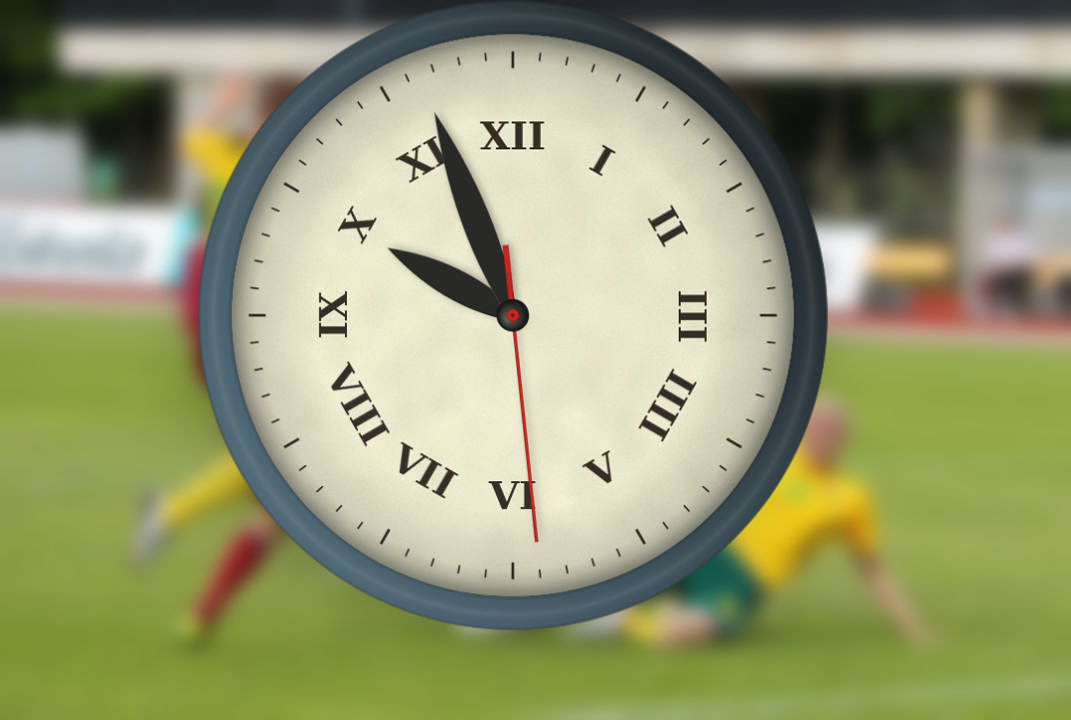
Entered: 9 h 56 min 29 s
